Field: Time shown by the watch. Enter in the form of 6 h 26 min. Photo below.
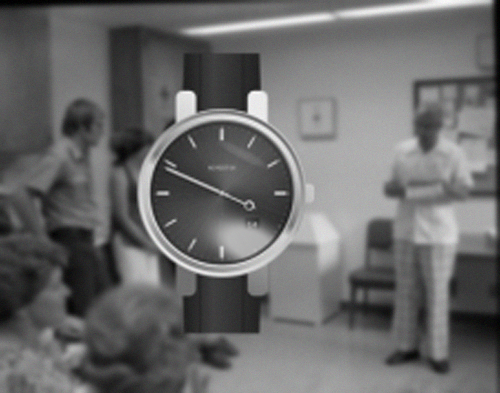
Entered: 3 h 49 min
